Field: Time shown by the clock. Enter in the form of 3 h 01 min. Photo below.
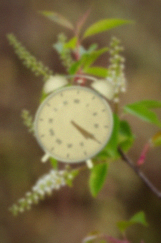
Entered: 4 h 20 min
